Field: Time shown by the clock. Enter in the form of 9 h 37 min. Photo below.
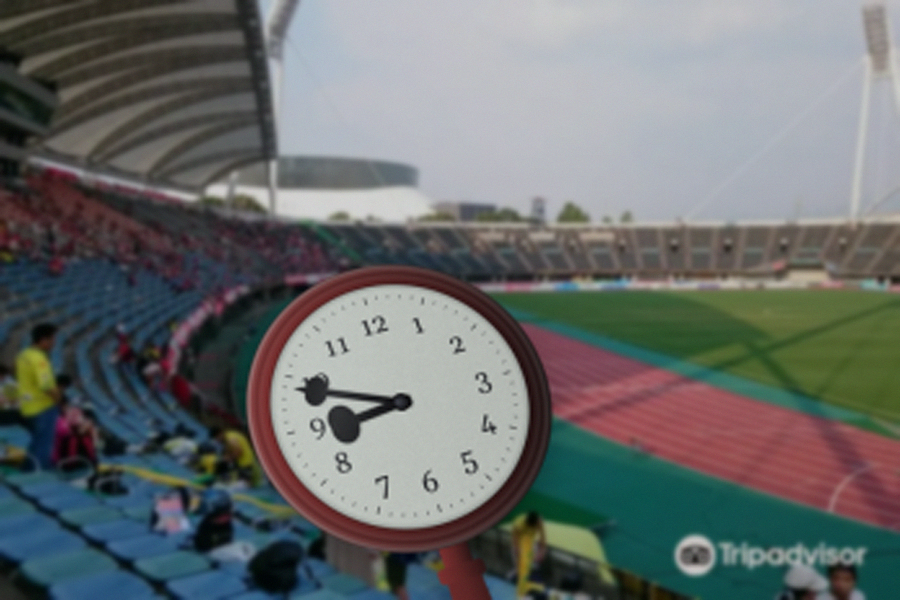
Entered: 8 h 49 min
